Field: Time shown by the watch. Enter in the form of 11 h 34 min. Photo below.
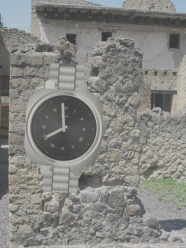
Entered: 7 h 59 min
